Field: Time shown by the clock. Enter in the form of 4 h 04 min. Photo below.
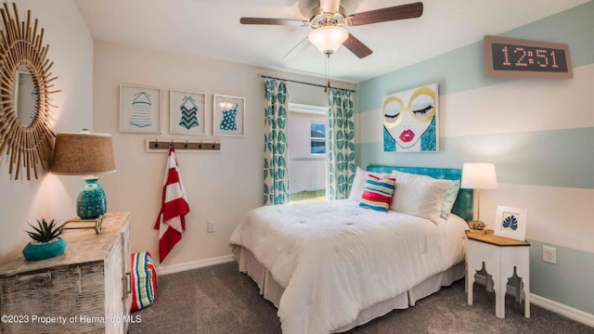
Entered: 12 h 51 min
